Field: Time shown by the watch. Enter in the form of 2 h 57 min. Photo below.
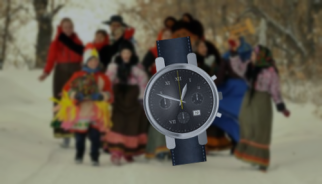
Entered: 12 h 49 min
